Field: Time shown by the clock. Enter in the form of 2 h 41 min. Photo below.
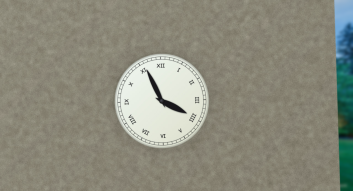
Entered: 3 h 56 min
